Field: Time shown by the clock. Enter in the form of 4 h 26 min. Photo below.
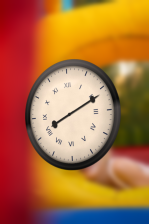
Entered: 8 h 11 min
